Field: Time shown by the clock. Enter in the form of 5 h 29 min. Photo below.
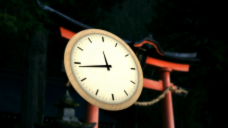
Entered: 11 h 44 min
